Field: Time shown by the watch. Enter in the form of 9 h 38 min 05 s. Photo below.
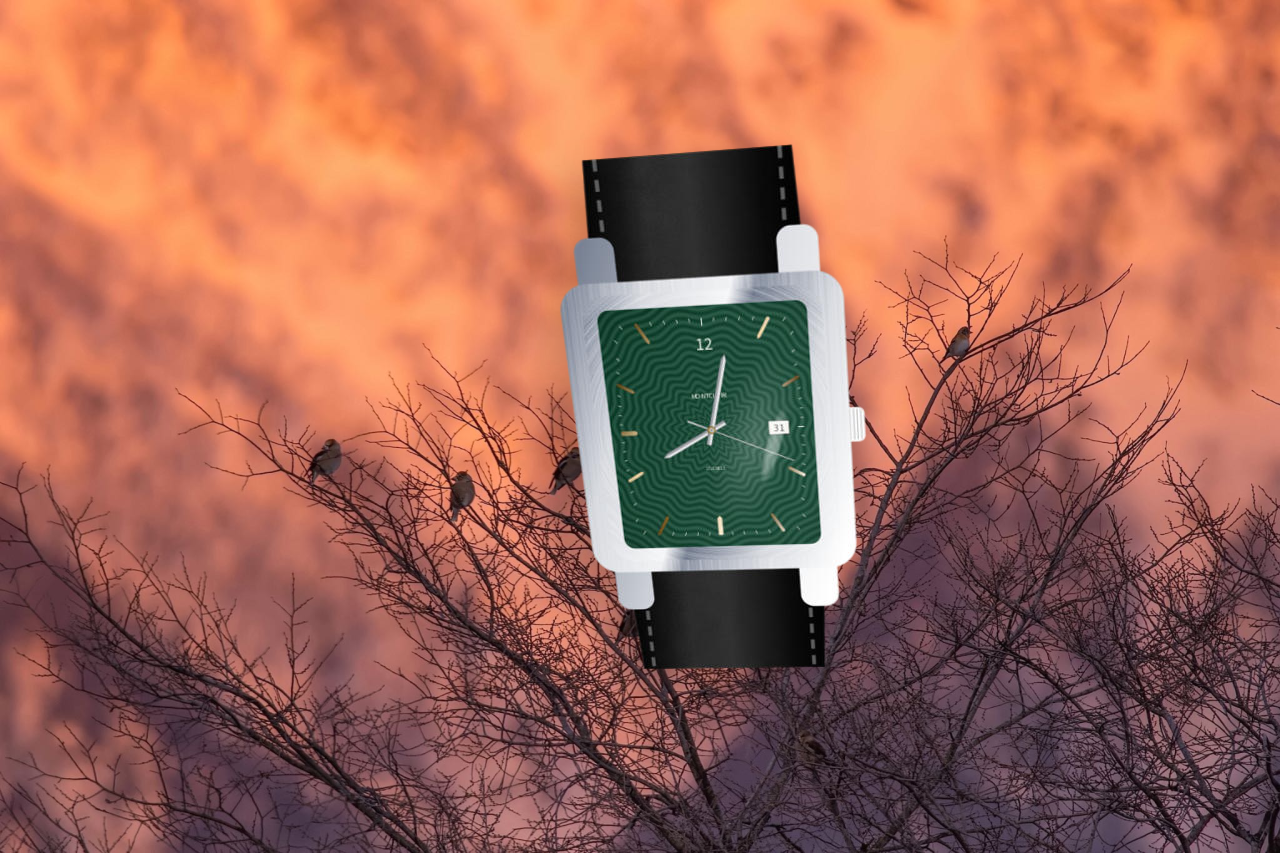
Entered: 8 h 02 min 19 s
